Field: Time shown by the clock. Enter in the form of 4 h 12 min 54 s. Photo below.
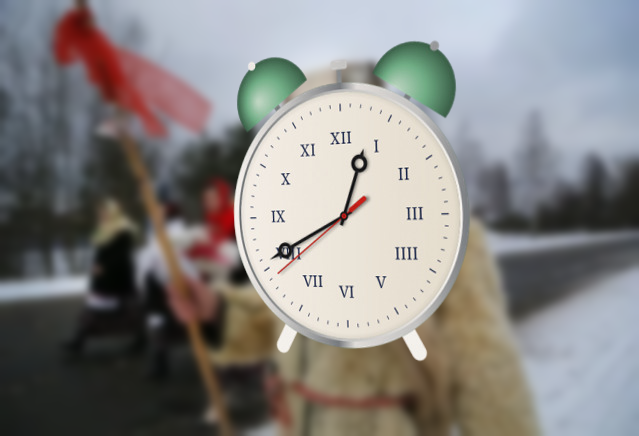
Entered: 12 h 40 min 39 s
